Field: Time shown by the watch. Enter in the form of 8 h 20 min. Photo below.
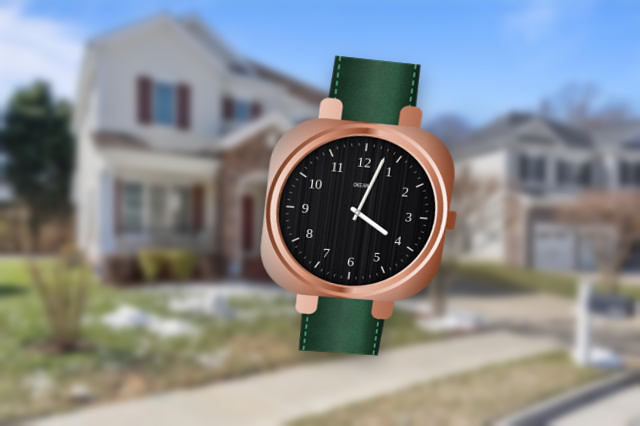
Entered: 4 h 03 min
